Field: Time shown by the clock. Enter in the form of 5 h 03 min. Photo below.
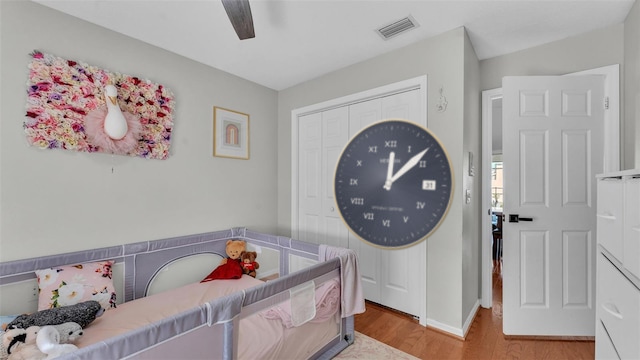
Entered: 12 h 08 min
